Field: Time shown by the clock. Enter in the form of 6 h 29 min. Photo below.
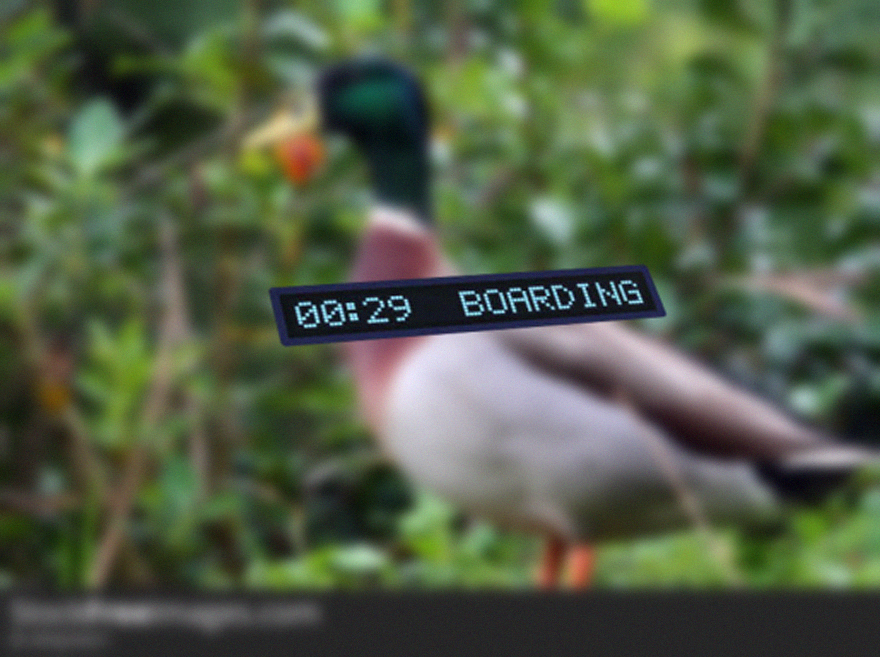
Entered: 0 h 29 min
